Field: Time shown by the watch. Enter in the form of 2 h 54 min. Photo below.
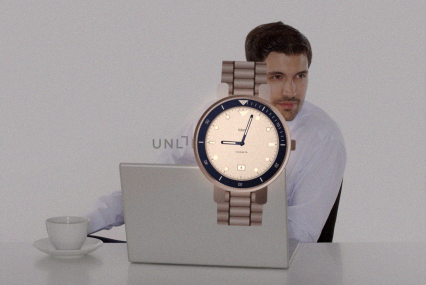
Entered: 9 h 03 min
